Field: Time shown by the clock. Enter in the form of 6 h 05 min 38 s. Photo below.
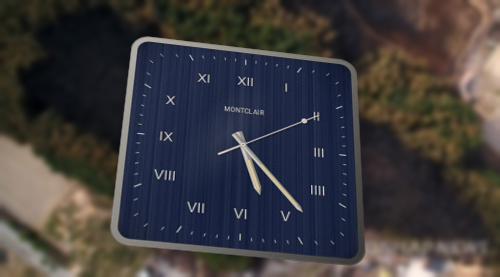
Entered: 5 h 23 min 10 s
